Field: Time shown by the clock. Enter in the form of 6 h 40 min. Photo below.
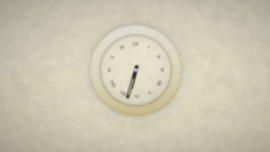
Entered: 6 h 33 min
